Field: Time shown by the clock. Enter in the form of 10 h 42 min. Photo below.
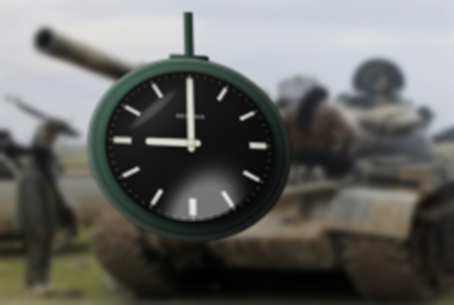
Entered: 9 h 00 min
